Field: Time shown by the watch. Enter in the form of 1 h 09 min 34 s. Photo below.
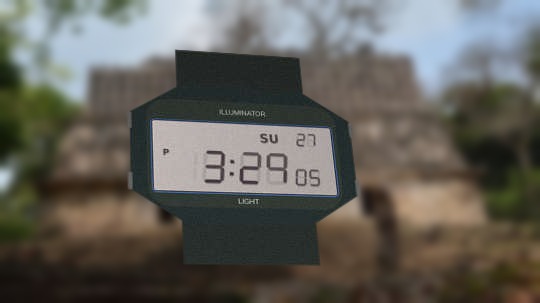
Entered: 3 h 29 min 05 s
